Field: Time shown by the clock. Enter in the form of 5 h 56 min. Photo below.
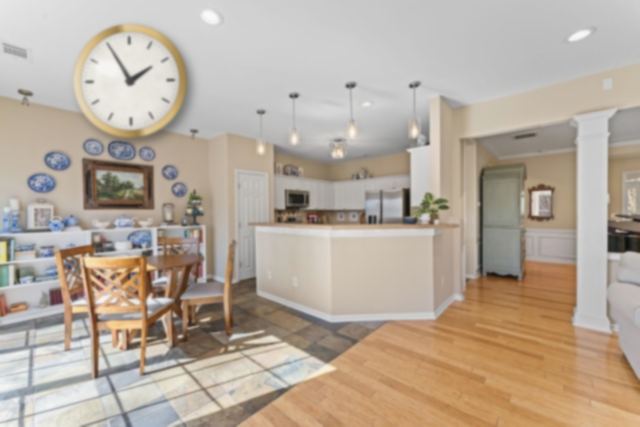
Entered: 1 h 55 min
